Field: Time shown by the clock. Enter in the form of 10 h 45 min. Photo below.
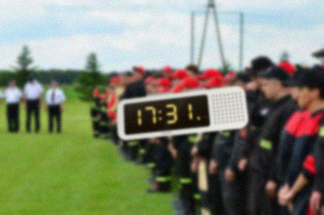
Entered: 17 h 31 min
